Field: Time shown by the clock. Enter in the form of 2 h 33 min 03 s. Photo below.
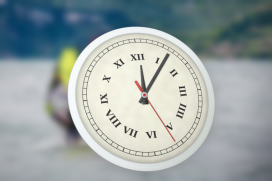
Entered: 12 h 06 min 26 s
